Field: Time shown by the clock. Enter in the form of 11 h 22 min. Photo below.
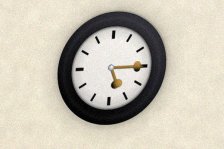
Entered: 5 h 15 min
